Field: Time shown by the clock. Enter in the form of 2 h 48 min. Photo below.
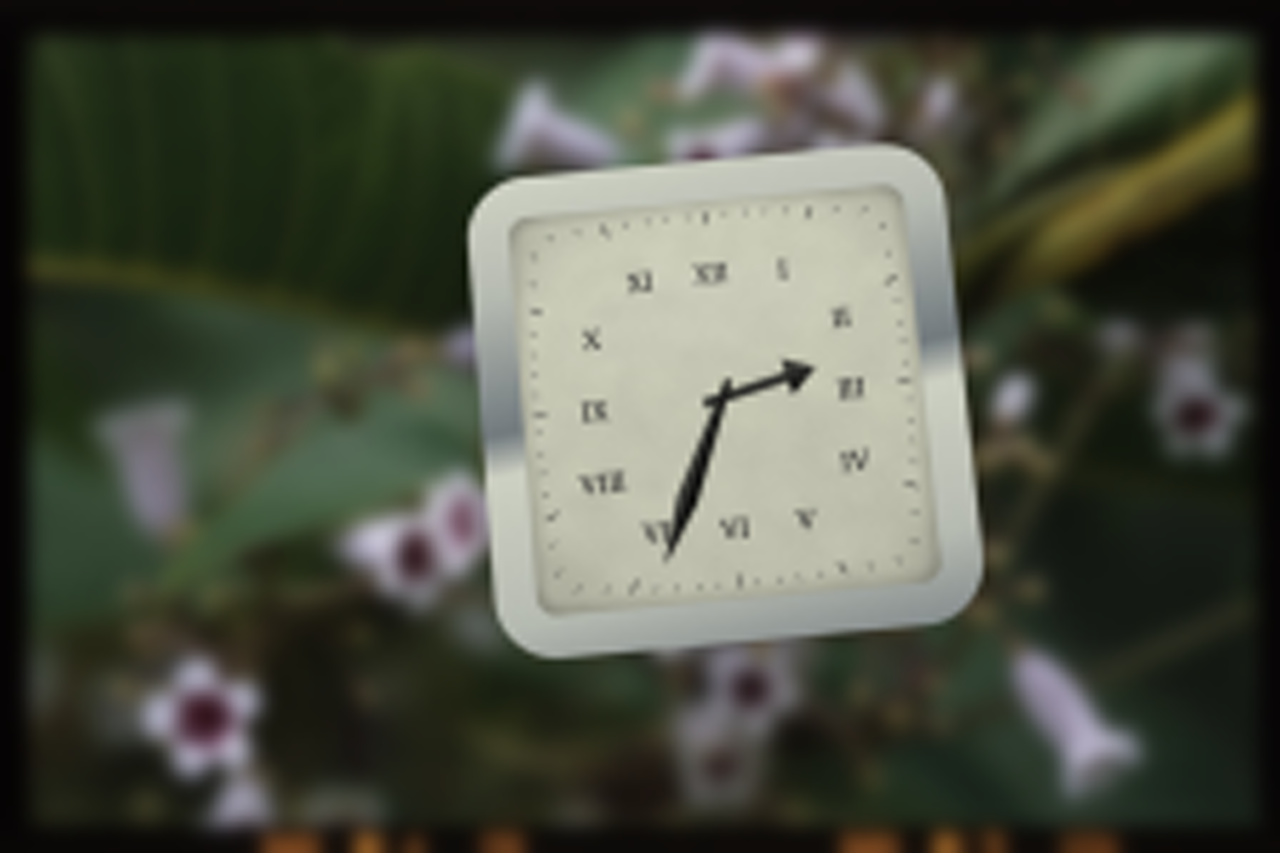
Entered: 2 h 34 min
